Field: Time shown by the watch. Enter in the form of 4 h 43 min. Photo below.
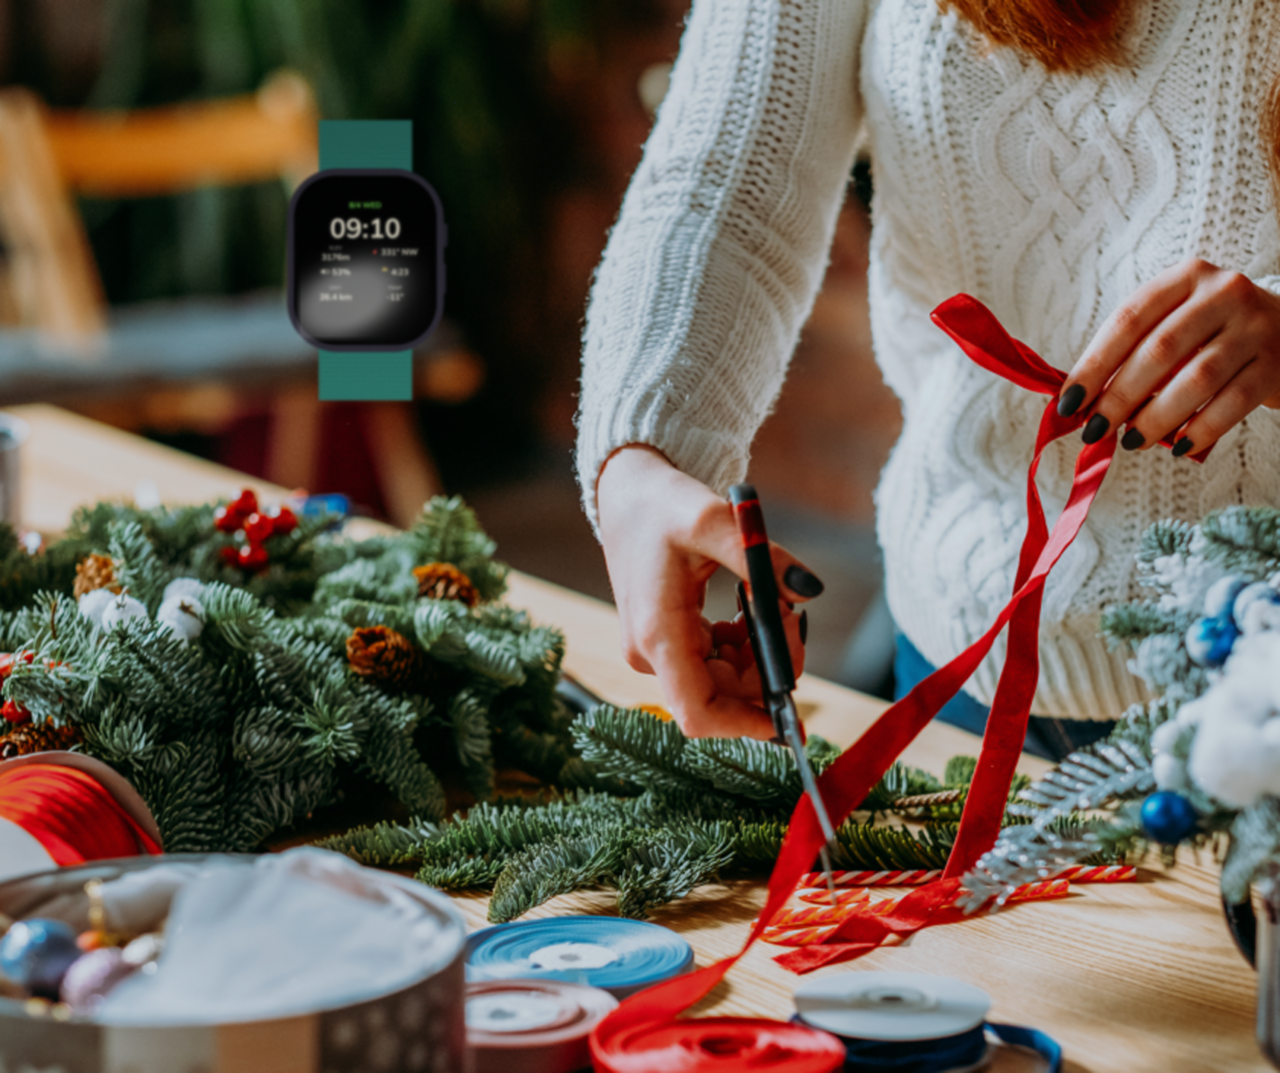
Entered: 9 h 10 min
